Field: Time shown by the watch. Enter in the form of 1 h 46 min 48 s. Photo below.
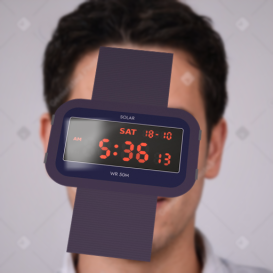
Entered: 5 h 36 min 13 s
